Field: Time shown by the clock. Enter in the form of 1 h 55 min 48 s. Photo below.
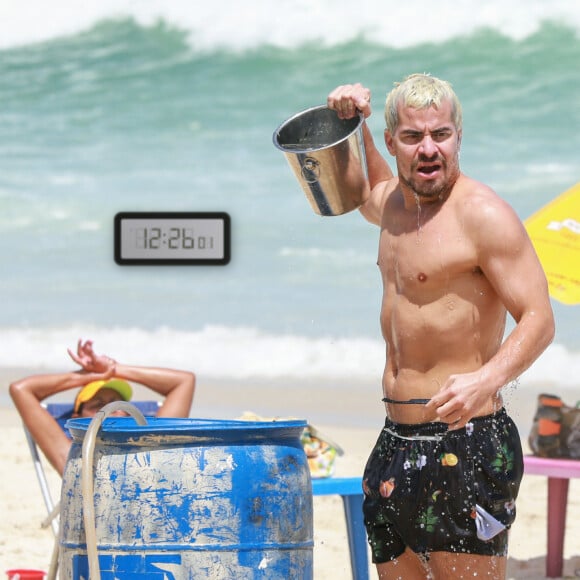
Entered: 12 h 26 min 01 s
